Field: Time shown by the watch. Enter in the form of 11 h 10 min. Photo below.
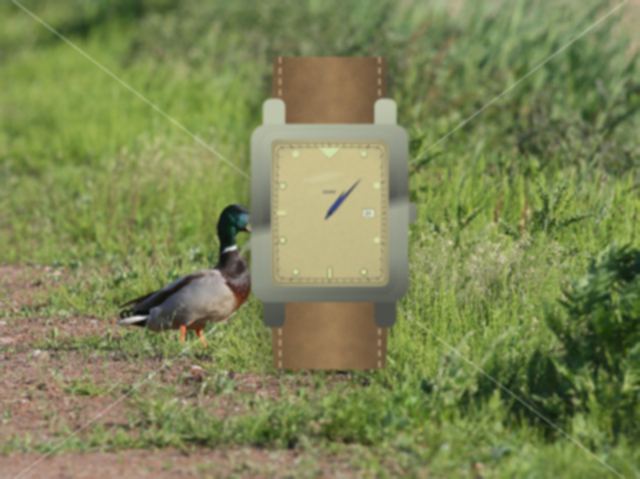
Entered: 1 h 07 min
